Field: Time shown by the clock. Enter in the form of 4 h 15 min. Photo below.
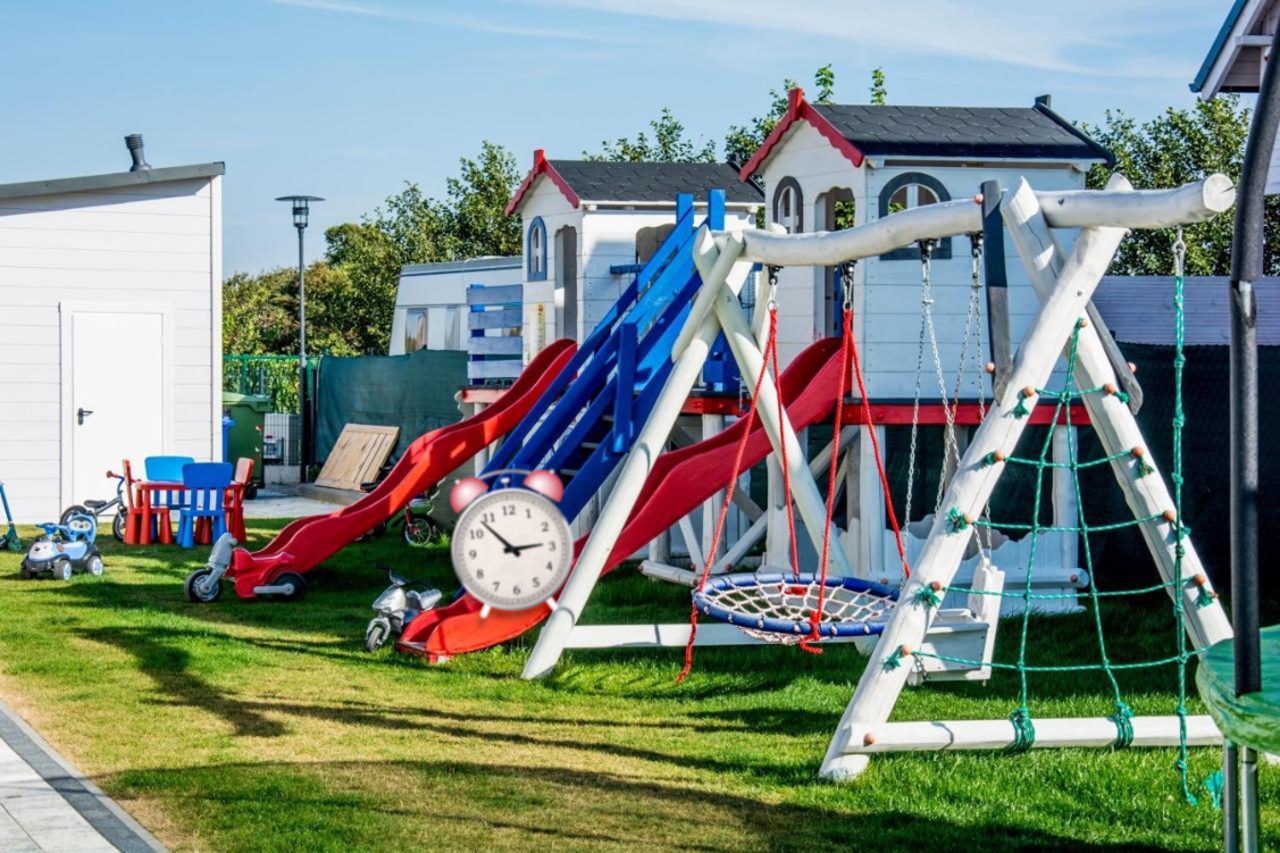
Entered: 2 h 53 min
